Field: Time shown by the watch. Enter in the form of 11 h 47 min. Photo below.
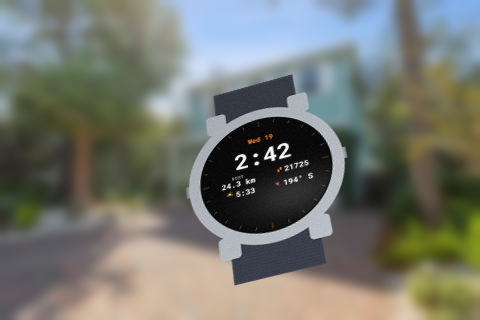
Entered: 2 h 42 min
